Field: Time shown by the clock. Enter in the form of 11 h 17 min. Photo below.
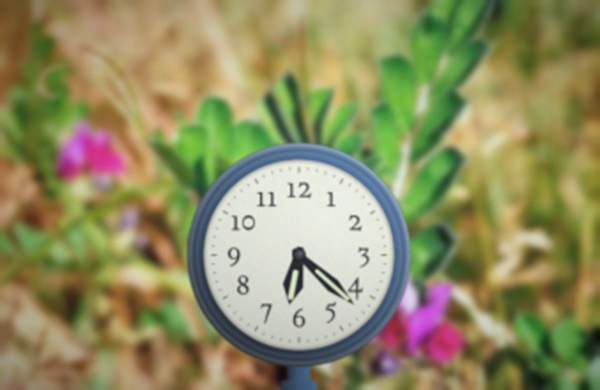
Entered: 6 h 22 min
